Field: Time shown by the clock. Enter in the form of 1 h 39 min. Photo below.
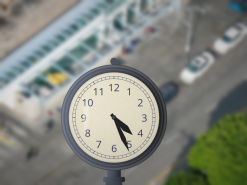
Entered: 4 h 26 min
